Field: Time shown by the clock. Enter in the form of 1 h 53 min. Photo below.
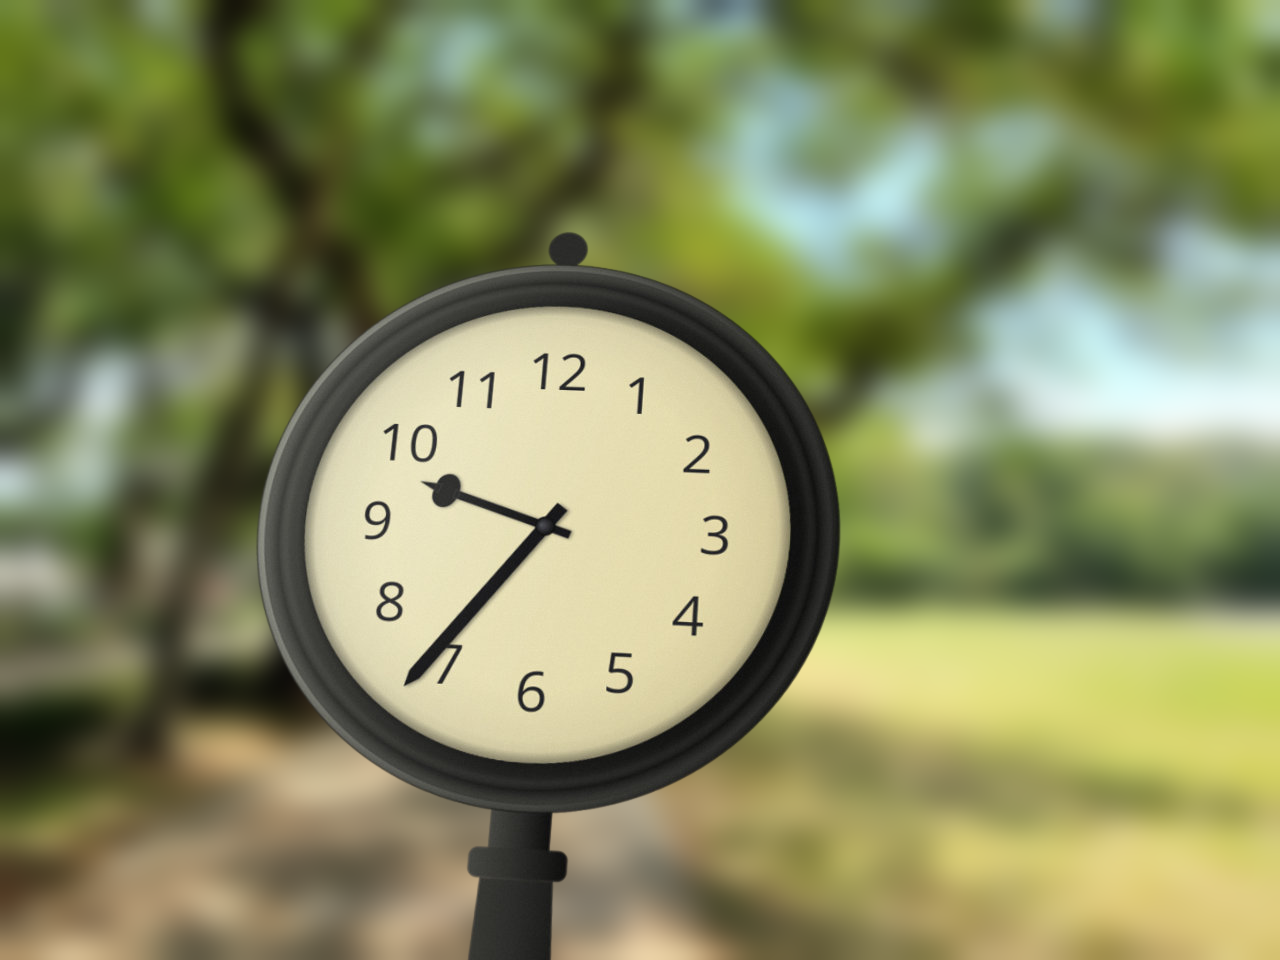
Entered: 9 h 36 min
